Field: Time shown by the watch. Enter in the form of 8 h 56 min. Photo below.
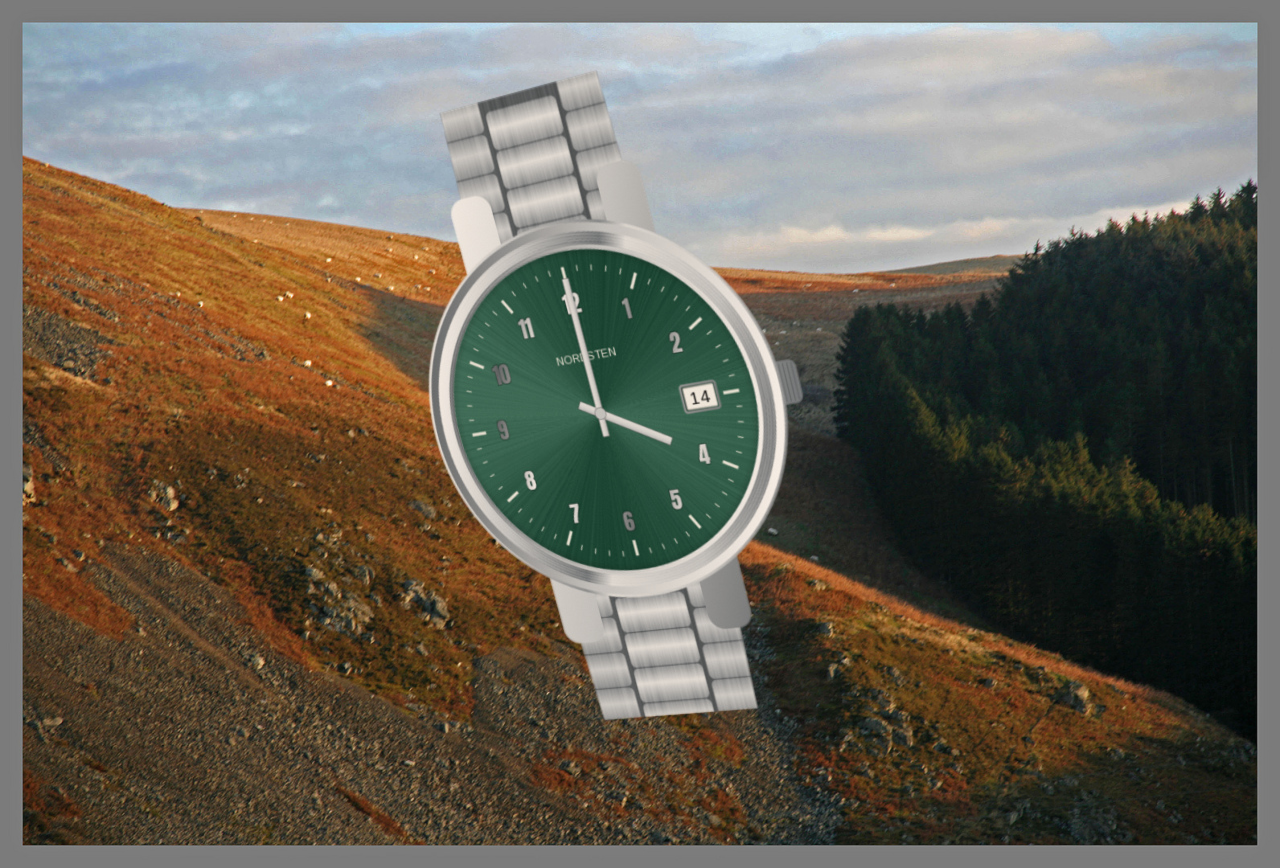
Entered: 4 h 00 min
